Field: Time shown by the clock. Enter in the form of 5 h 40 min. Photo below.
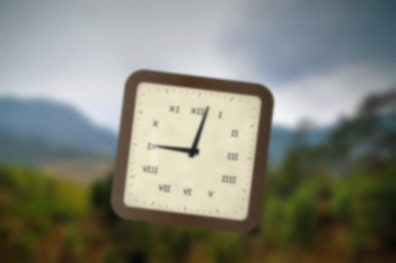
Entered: 9 h 02 min
